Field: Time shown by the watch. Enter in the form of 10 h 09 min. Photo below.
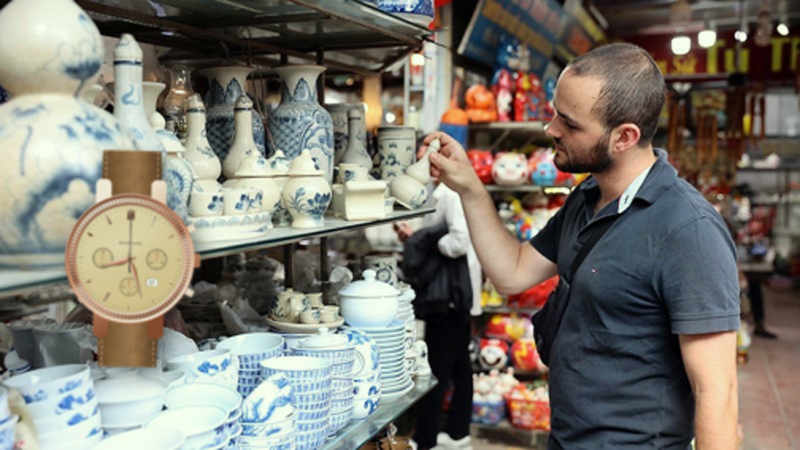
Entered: 8 h 27 min
